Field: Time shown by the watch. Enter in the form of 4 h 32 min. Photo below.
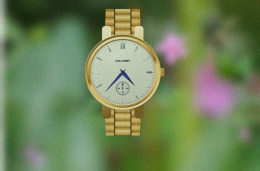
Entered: 4 h 37 min
